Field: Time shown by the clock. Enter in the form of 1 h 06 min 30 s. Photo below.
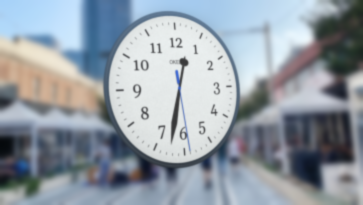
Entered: 12 h 32 min 29 s
